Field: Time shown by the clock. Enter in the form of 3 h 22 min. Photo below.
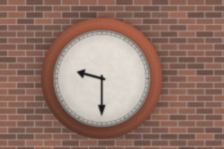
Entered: 9 h 30 min
